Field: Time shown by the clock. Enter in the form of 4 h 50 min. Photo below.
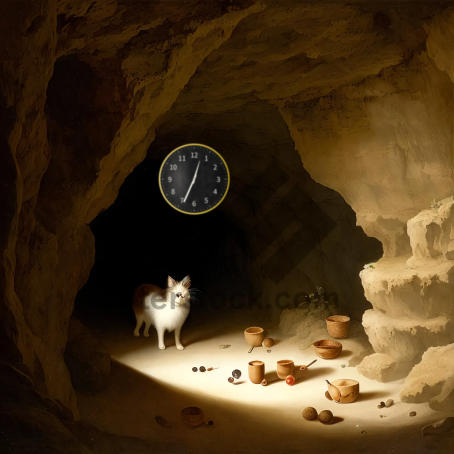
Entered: 12 h 34 min
